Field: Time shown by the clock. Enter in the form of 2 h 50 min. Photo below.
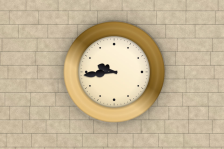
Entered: 9 h 44 min
